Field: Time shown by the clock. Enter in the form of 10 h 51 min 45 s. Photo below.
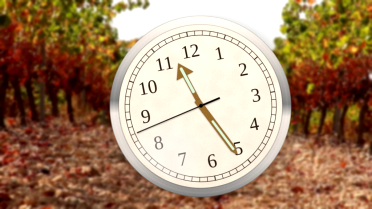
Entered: 11 h 25 min 43 s
